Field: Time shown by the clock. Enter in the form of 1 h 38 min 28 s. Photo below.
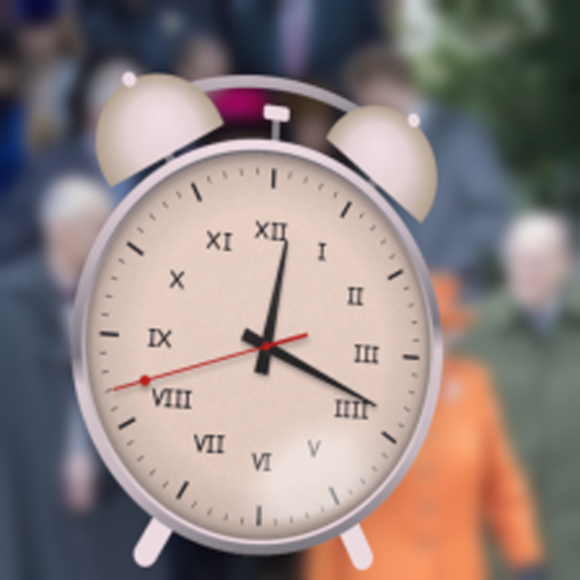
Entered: 12 h 18 min 42 s
